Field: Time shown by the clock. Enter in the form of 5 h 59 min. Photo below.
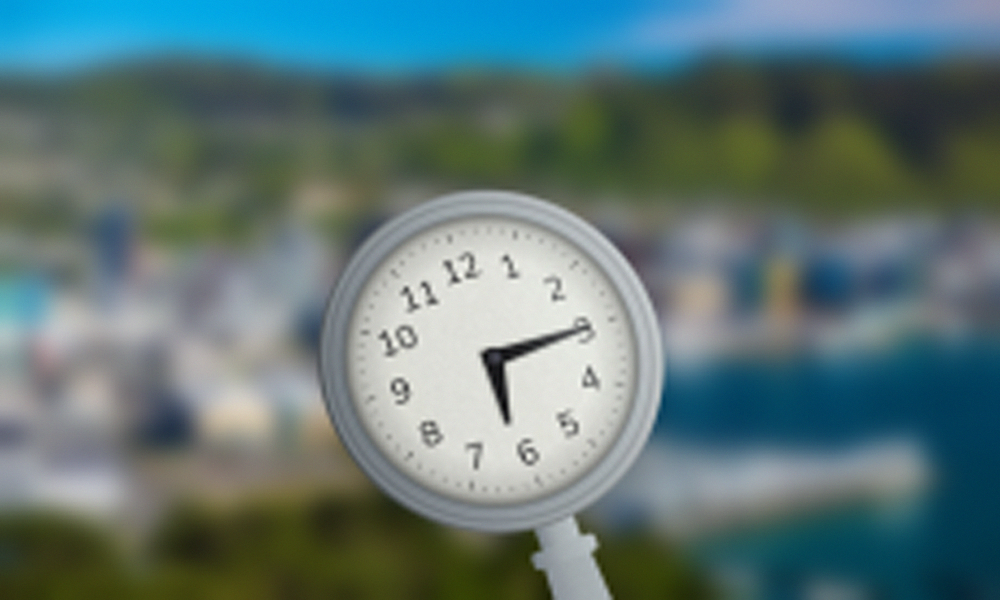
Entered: 6 h 15 min
